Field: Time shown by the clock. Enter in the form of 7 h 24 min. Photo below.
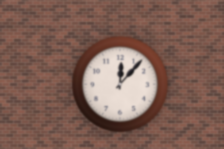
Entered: 12 h 07 min
